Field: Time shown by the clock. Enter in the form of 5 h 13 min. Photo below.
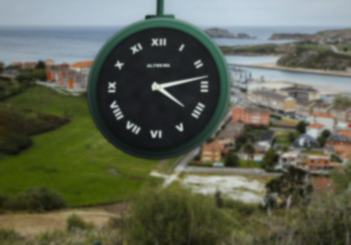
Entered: 4 h 13 min
